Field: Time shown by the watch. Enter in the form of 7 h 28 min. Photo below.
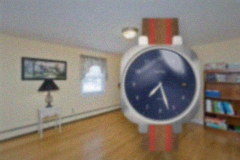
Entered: 7 h 27 min
